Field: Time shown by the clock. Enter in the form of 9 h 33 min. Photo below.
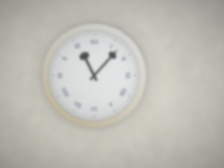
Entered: 11 h 07 min
